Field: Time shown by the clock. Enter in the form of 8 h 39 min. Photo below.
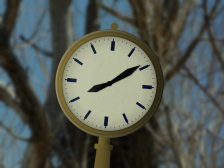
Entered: 8 h 09 min
